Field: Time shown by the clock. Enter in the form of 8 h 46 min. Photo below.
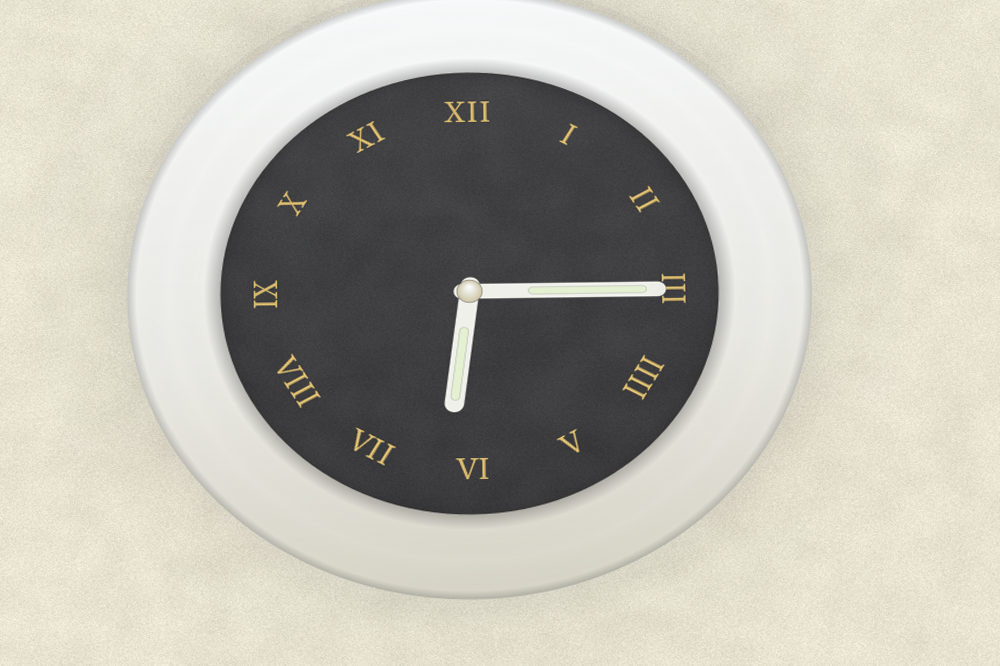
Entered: 6 h 15 min
